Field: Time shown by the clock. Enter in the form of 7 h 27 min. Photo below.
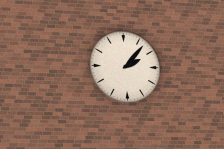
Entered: 2 h 07 min
